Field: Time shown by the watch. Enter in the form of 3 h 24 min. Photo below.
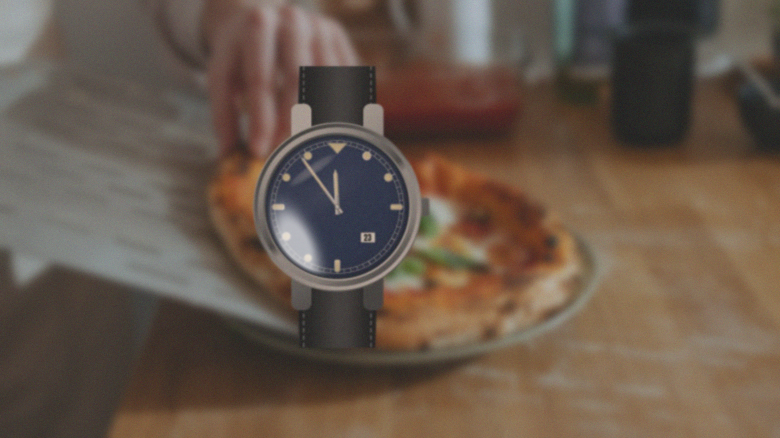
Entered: 11 h 54 min
